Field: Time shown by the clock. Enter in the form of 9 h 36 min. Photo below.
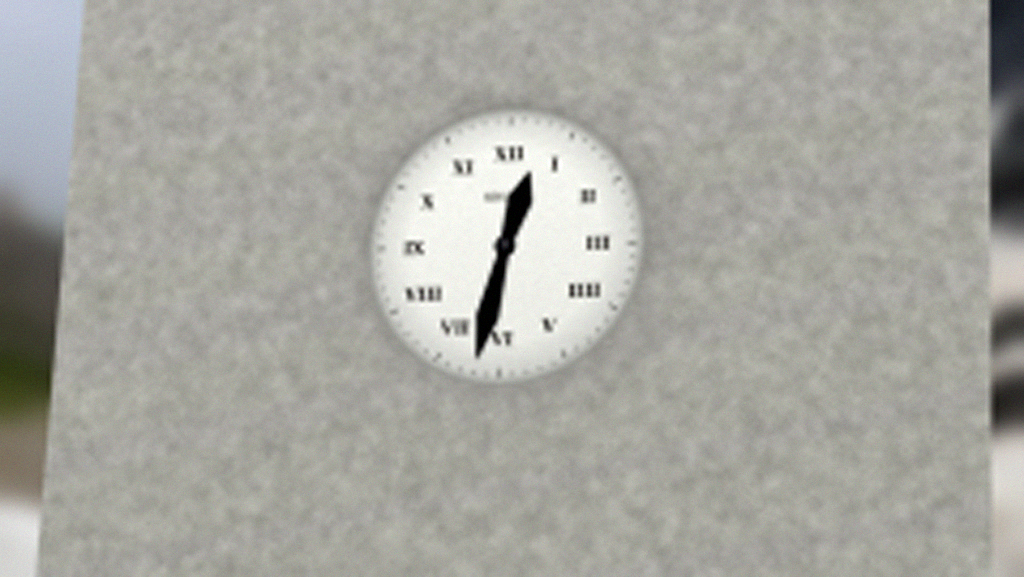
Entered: 12 h 32 min
